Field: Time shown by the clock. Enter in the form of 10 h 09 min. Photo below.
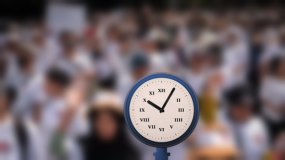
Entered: 10 h 05 min
